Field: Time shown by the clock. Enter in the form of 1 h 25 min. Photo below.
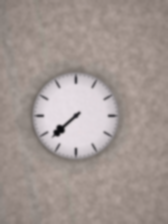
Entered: 7 h 38 min
